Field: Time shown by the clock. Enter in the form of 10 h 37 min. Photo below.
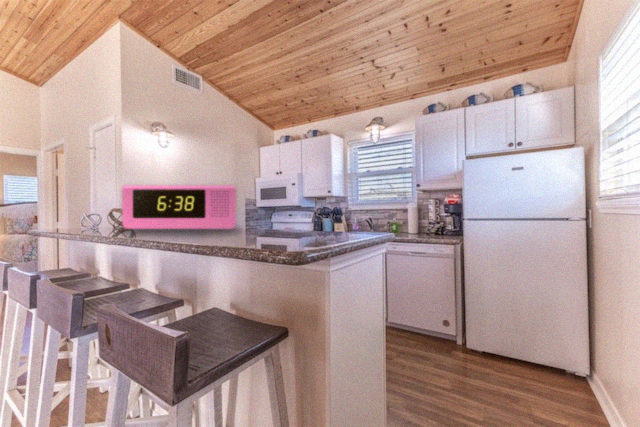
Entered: 6 h 38 min
